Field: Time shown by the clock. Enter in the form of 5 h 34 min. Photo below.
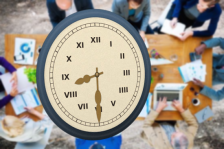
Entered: 8 h 30 min
